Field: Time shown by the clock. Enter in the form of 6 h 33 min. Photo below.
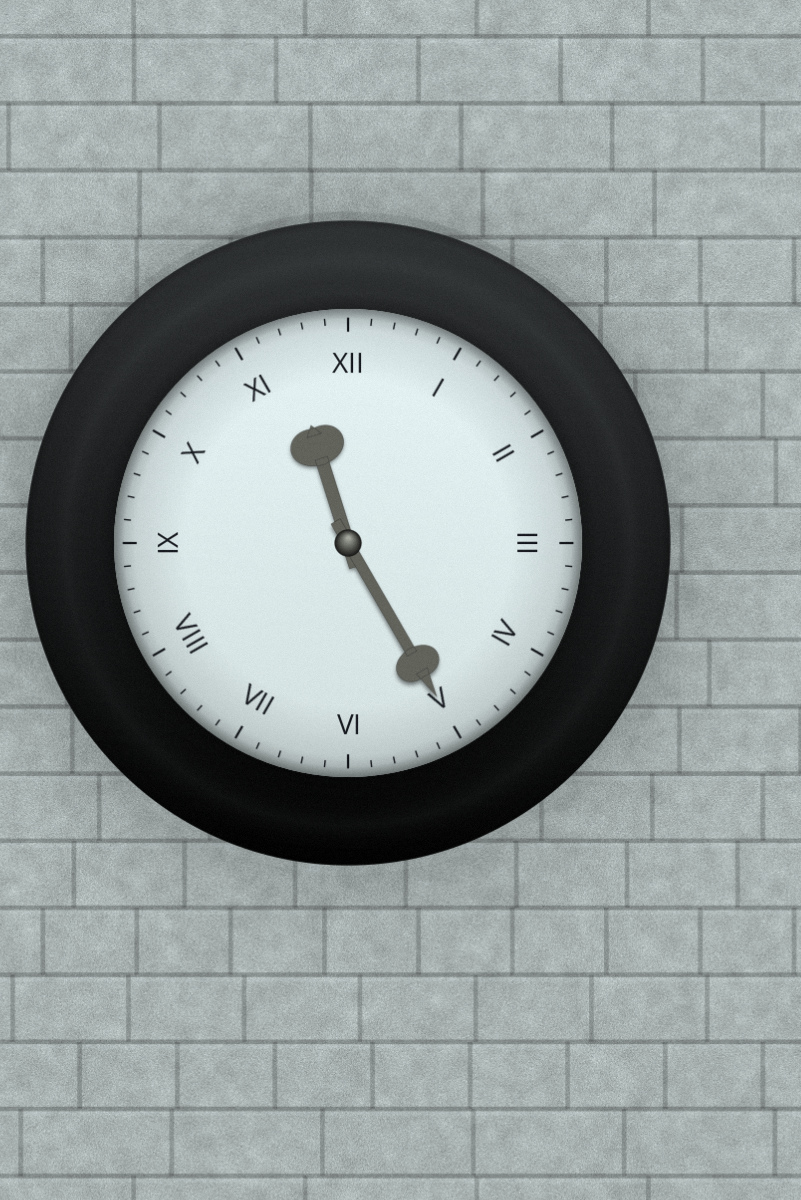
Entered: 11 h 25 min
